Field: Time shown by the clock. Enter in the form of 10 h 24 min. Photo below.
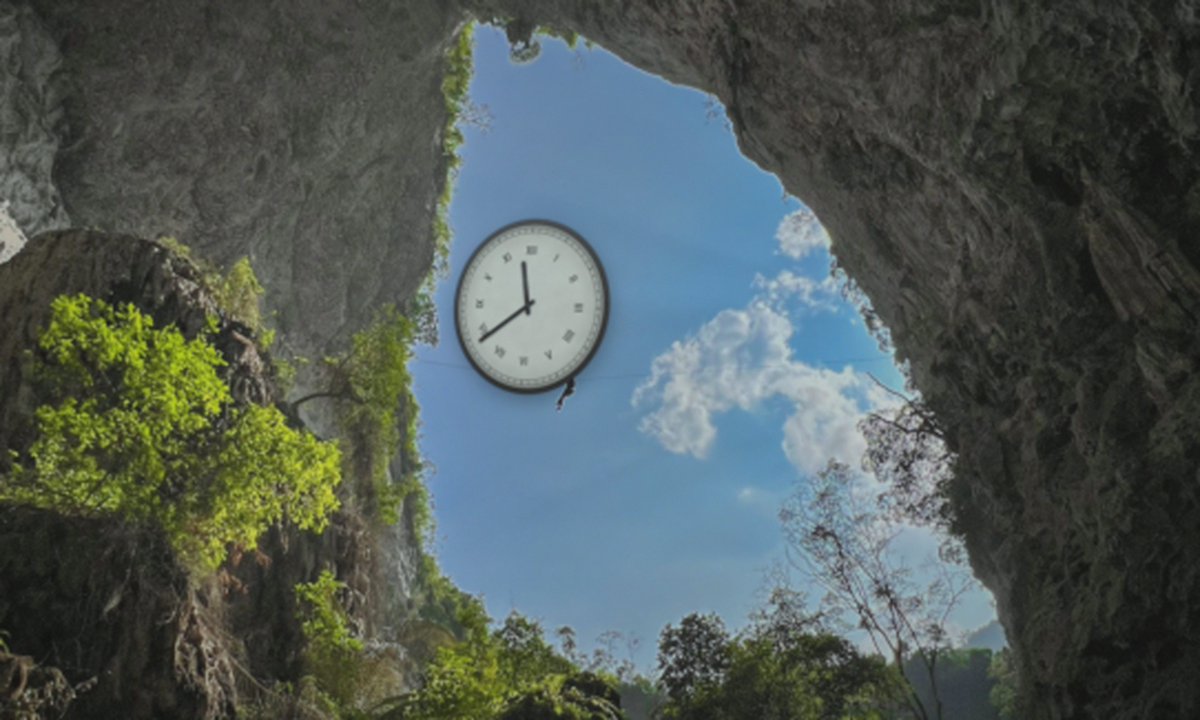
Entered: 11 h 39 min
